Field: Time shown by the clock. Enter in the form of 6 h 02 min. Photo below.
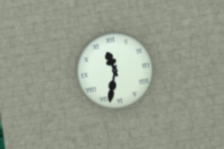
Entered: 11 h 33 min
